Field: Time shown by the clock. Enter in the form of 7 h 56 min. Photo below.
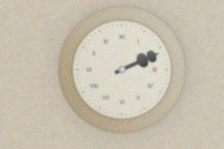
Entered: 2 h 11 min
